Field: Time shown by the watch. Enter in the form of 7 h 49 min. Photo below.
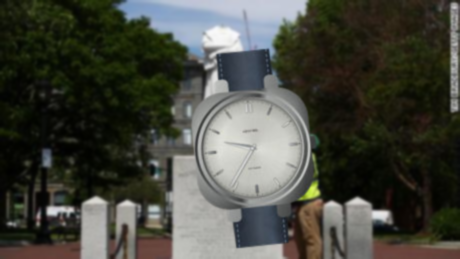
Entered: 9 h 36 min
